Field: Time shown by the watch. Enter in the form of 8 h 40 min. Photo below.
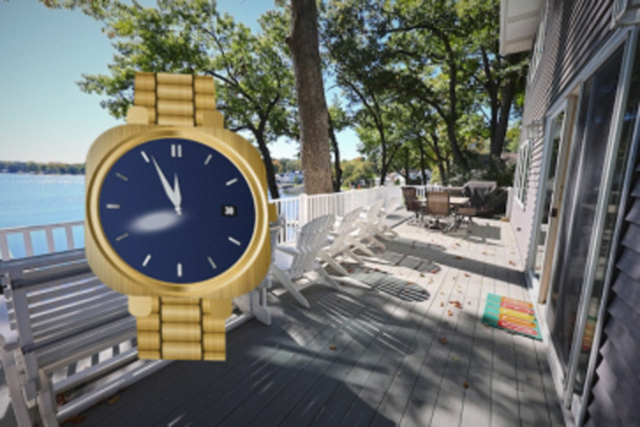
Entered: 11 h 56 min
